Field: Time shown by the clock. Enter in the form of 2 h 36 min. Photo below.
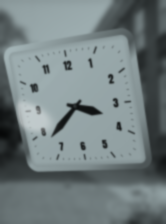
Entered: 3 h 38 min
